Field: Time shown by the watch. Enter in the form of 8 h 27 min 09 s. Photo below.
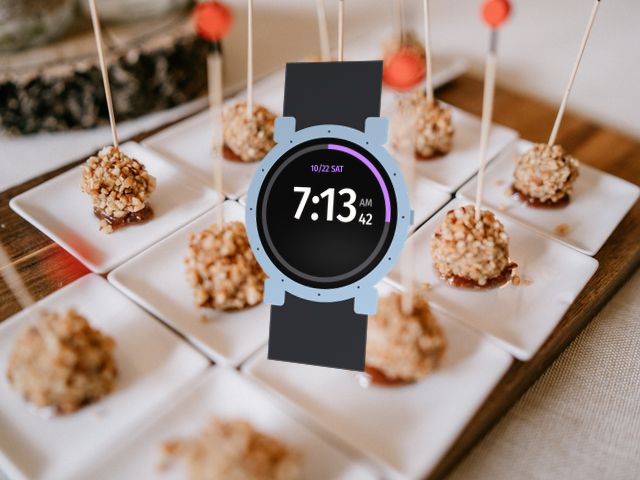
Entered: 7 h 13 min 42 s
